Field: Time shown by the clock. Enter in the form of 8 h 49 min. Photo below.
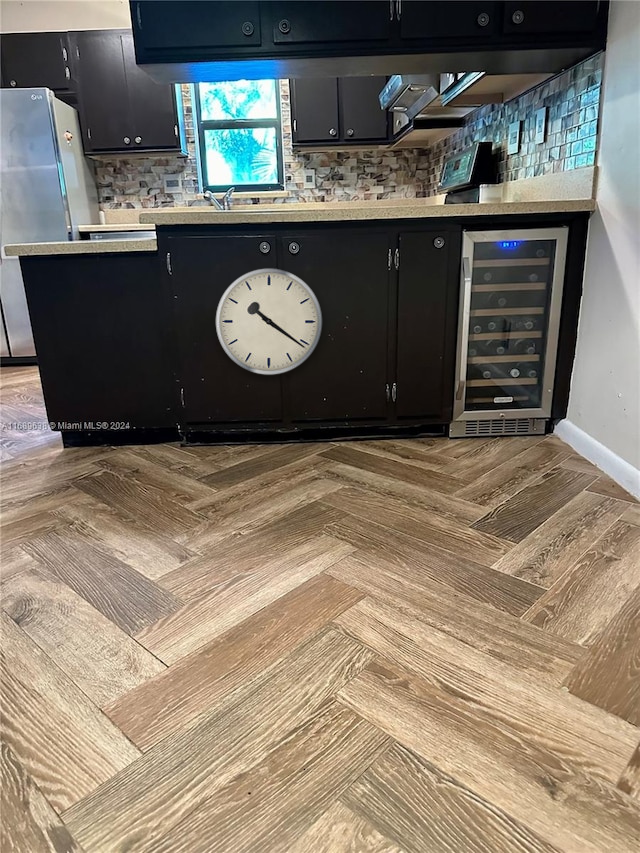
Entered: 10 h 21 min
